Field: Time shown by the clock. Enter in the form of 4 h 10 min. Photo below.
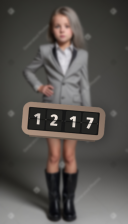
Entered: 12 h 17 min
